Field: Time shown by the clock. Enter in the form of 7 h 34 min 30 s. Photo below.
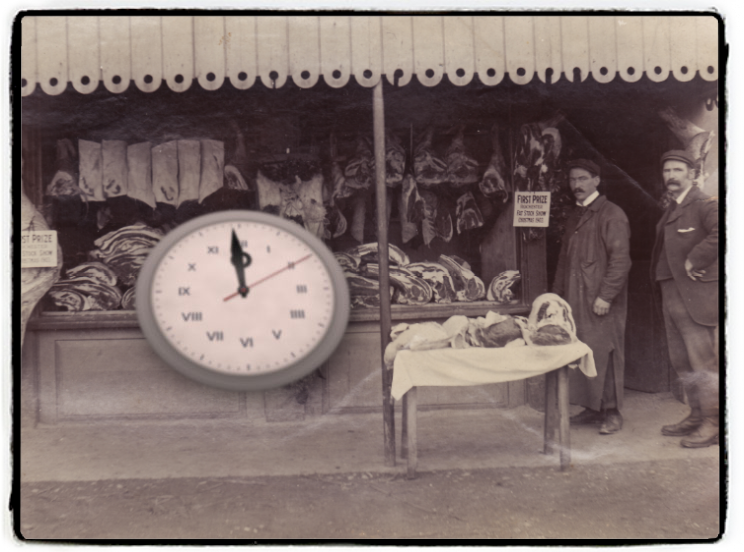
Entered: 11 h 59 min 10 s
